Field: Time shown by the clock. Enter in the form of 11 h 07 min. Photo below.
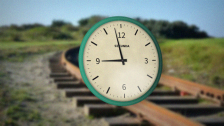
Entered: 8 h 58 min
